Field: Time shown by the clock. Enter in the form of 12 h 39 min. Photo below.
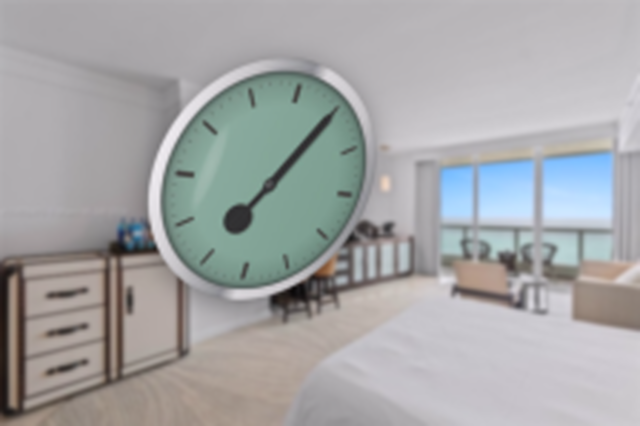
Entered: 7 h 05 min
